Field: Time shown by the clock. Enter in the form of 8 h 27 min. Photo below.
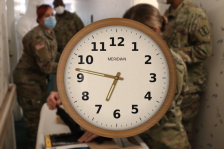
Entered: 6 h 47 min
